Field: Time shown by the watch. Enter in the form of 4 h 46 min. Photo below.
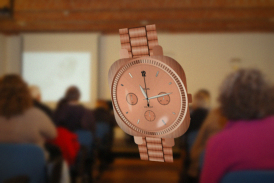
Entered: 11 h 13 min
